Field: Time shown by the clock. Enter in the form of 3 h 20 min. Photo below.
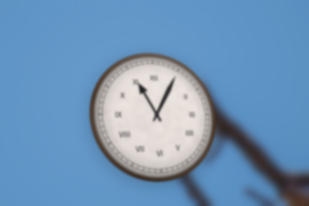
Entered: 11 h 05 min
